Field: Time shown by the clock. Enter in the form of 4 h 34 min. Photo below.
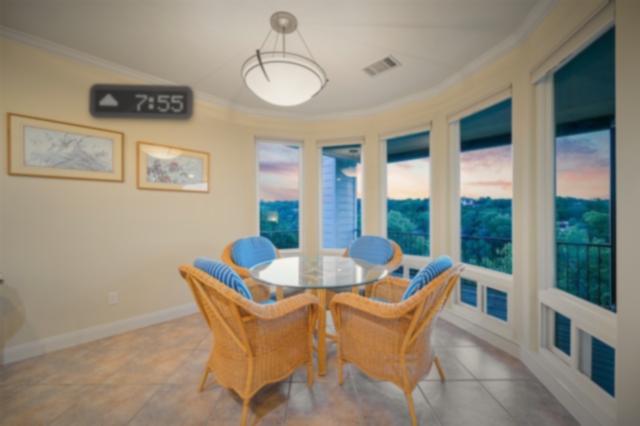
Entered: 7 h 55 min
